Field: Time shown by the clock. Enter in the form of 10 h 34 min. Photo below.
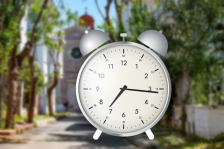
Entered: 7 h 16 min
